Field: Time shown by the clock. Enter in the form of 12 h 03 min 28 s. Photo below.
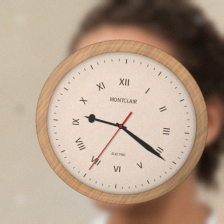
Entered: 9 h 20 min 35 s
